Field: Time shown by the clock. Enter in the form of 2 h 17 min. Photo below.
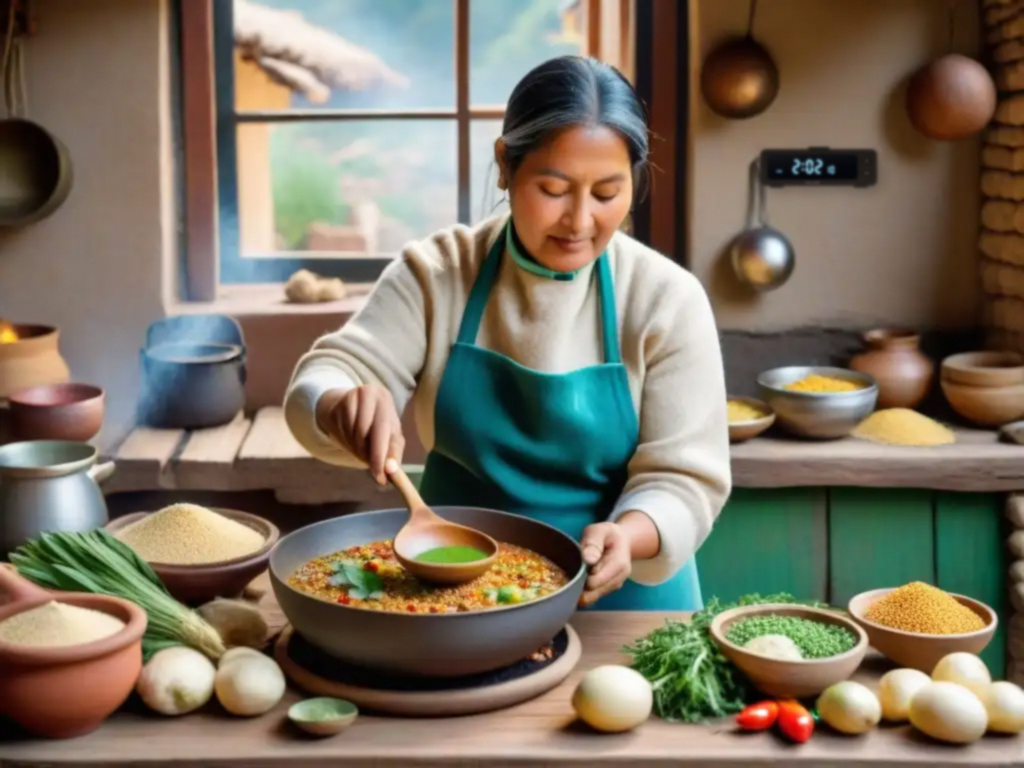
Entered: 2 h 02 min
